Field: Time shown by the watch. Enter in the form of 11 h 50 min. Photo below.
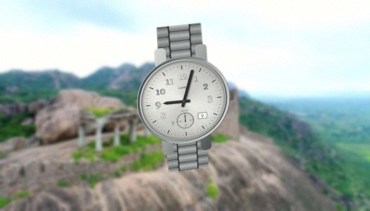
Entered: 9 h 03 min
